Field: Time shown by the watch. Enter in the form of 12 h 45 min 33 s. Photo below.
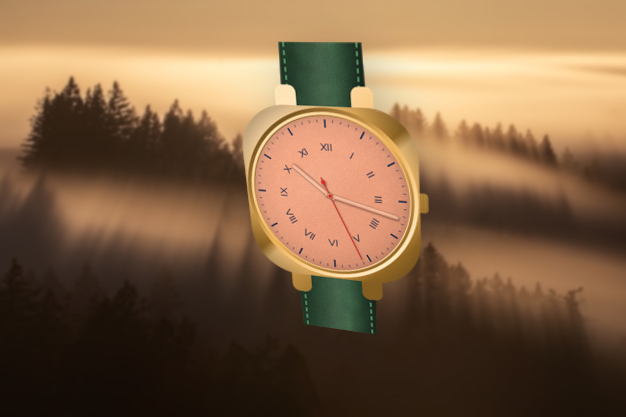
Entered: 10 h 17 min 26 s
